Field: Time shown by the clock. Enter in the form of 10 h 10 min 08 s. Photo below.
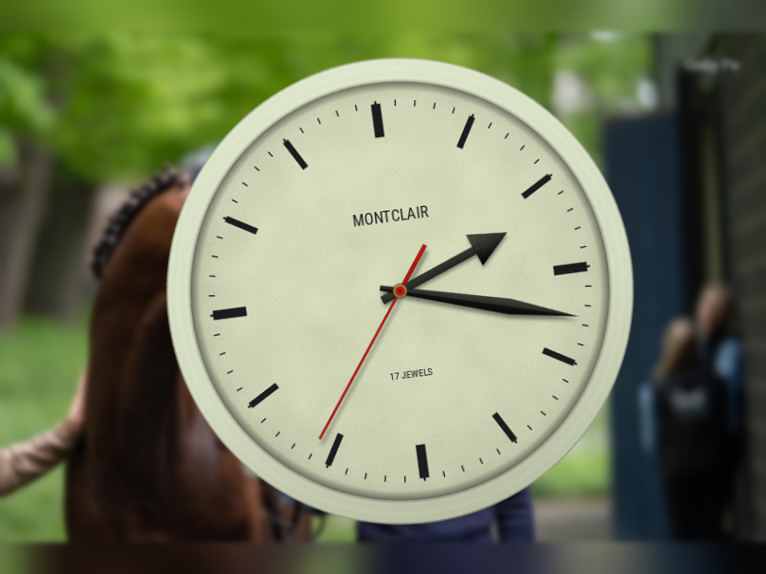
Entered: 2 h 17 min 36 s
